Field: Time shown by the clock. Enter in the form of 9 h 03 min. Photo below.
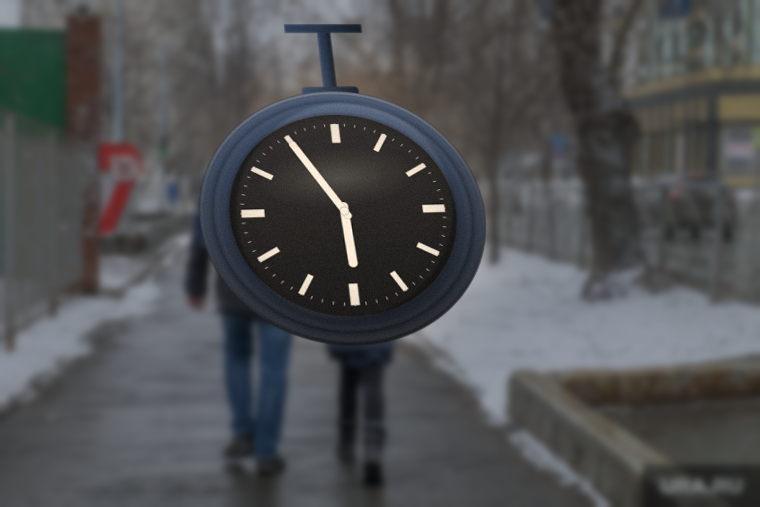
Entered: 5 h 55 min
